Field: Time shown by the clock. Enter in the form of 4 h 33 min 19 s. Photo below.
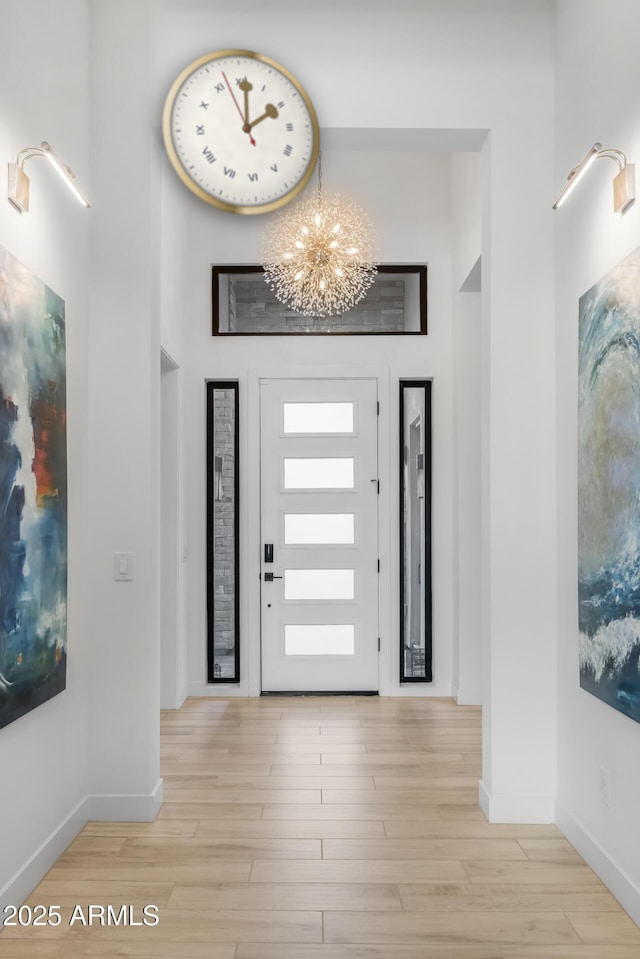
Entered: 2 h 00 min 57 s
